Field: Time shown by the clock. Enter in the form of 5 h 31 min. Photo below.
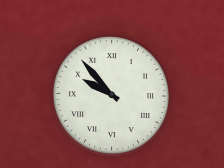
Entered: 9 h 53 min
